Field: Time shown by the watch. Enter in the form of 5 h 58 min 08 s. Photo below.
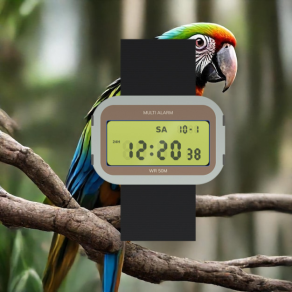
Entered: 12 h 20 min 38 s
